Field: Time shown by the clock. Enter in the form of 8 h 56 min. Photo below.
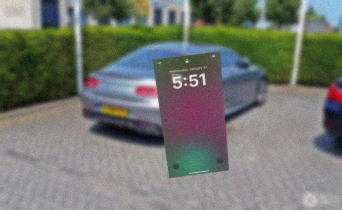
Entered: 5 h 51 min
